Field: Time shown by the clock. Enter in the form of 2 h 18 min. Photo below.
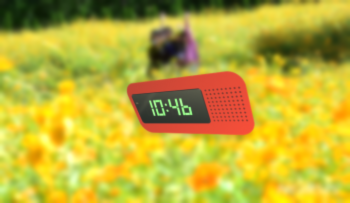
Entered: 10 h 46 min
